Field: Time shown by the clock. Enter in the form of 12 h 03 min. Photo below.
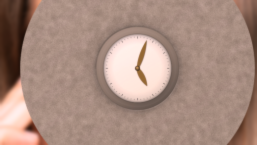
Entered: 5 h 03 min
